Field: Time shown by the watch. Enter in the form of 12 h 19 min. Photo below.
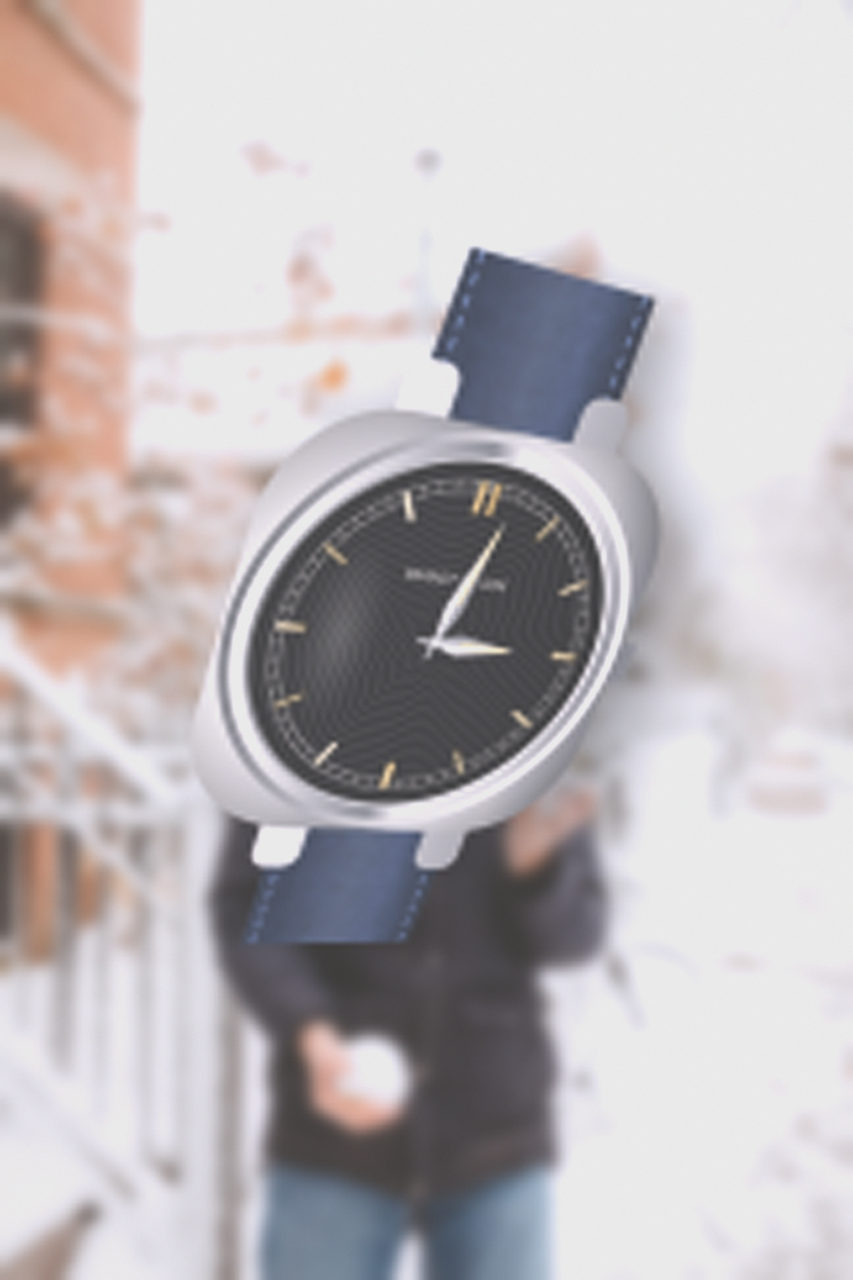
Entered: 3 h 02 min
